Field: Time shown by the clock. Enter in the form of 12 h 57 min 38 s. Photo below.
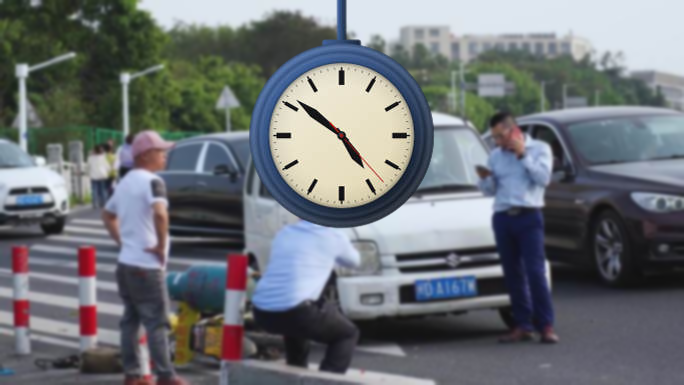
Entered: 4 h 51 min 23 s
